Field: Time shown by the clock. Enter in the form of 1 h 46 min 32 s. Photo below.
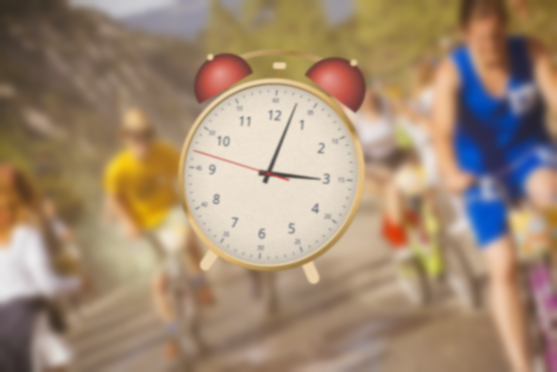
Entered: 3 h 02 min 47 s
